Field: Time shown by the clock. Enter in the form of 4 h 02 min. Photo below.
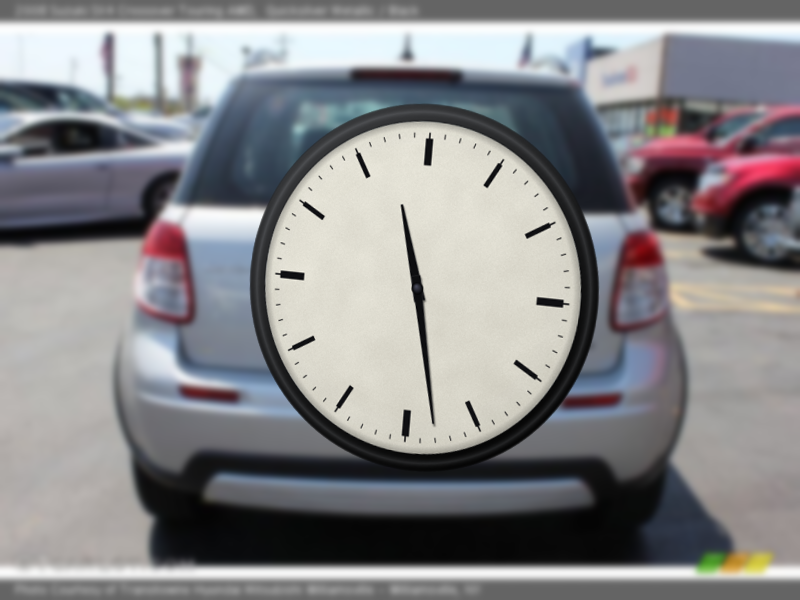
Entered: 11 h 28 min
